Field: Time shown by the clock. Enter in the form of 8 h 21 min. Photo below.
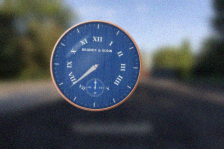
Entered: 7 h 38 min
